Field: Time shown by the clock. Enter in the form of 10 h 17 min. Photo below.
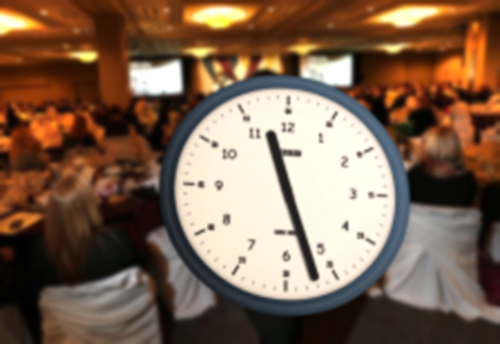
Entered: 11 h 27 min
